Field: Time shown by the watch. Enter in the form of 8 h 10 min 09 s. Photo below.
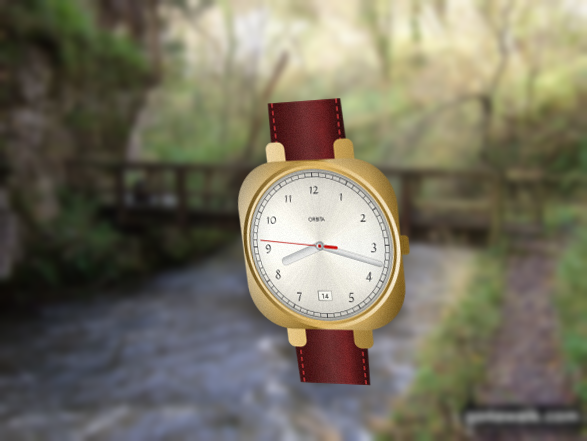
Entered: 8 h 17 min 46 s
